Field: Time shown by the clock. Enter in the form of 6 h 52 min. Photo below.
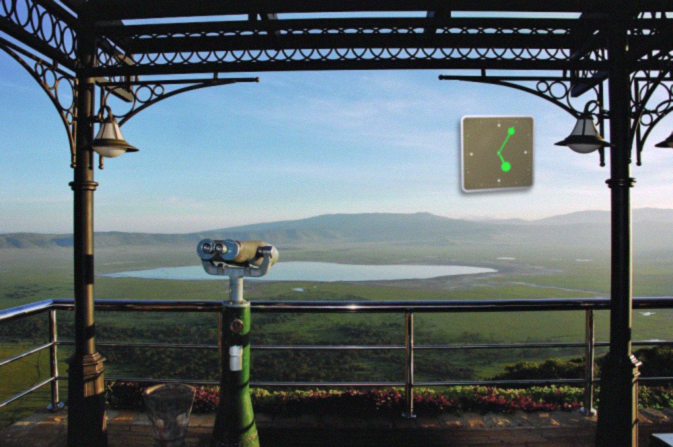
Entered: 5 h 05 min
